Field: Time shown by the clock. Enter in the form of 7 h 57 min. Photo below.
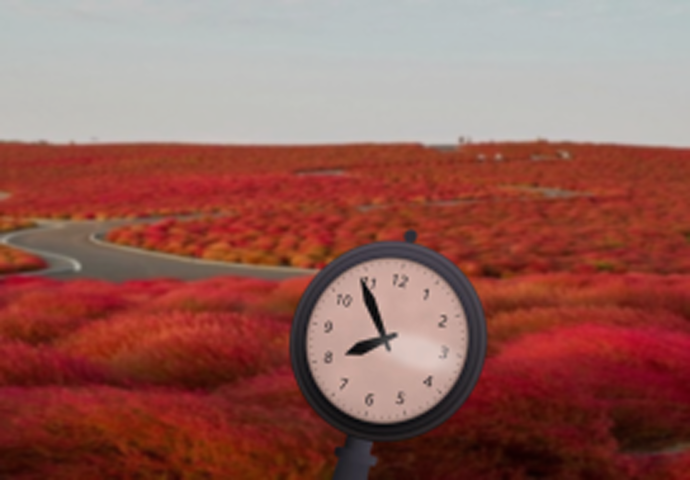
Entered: 7 h 54 min
